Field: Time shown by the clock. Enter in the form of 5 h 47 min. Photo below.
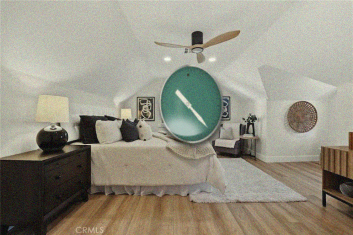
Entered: 10 h 22 min
